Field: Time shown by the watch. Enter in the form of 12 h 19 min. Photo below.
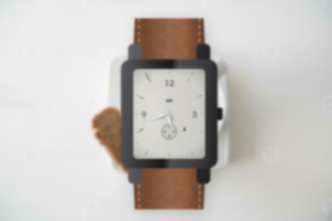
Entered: 5 h 42 min
